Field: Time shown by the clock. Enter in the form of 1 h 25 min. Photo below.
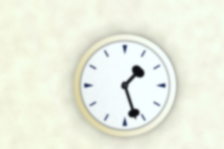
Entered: 1 h 27 min
